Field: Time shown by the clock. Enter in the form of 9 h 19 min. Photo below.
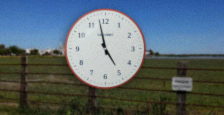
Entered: 4 h 58 min
